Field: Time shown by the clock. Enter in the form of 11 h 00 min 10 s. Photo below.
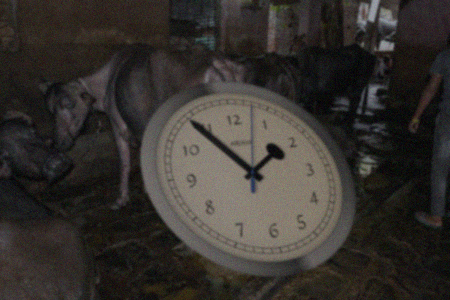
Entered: 1 h 54 min 03 s
